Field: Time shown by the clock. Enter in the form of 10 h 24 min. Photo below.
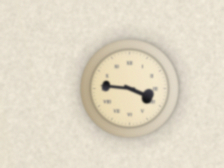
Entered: 3 h 46 min
